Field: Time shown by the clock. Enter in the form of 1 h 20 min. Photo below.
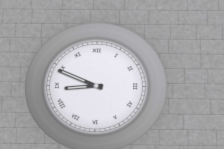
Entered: 8 h 49 min
